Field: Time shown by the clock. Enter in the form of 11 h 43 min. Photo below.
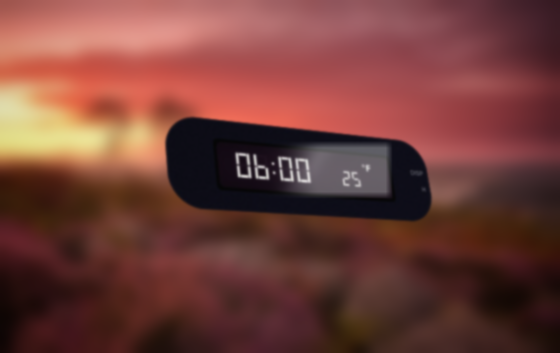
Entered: 6 h 00 min
